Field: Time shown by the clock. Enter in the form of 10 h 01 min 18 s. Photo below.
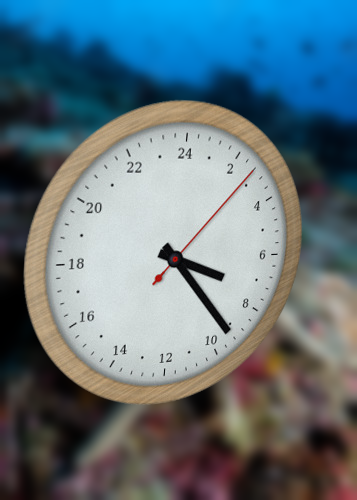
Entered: 7 h 23 min 07 s
